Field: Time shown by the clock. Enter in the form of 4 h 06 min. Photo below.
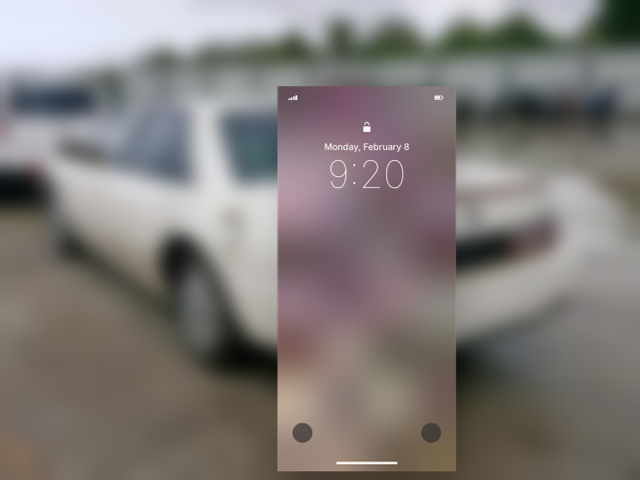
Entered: 9 h 20 min
